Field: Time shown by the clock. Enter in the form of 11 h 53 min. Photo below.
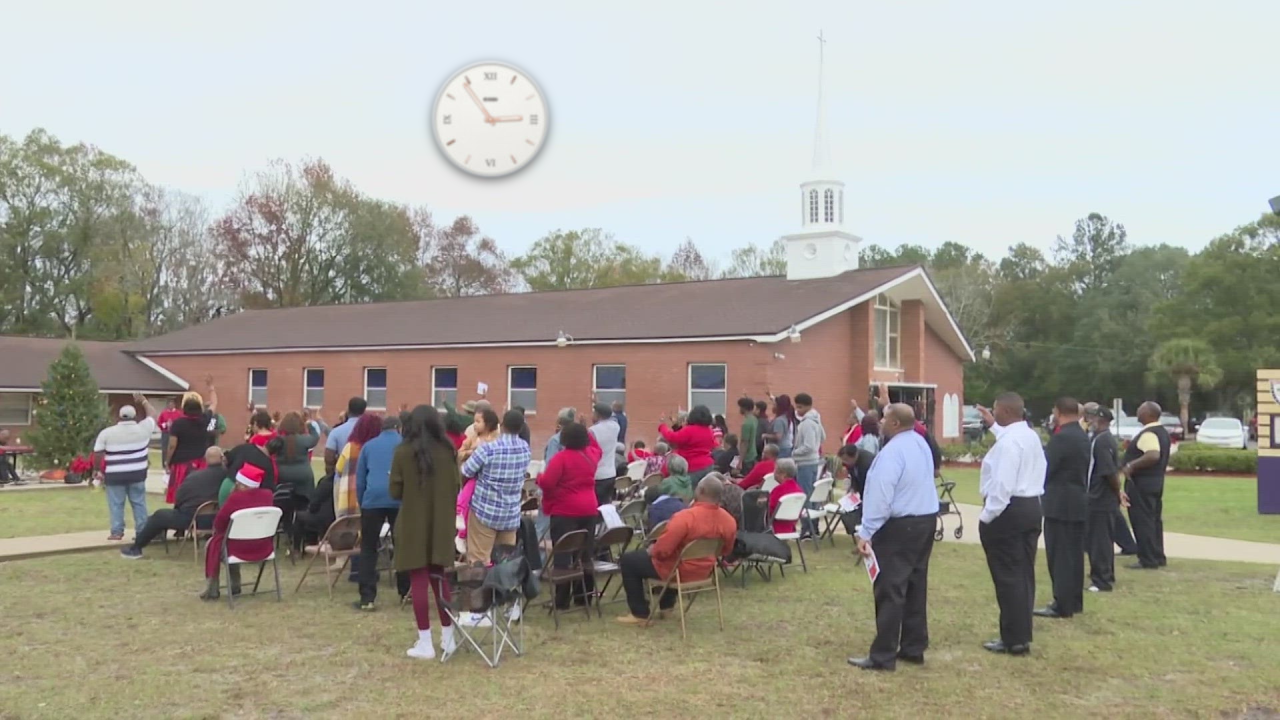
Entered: 2 h 54 min
